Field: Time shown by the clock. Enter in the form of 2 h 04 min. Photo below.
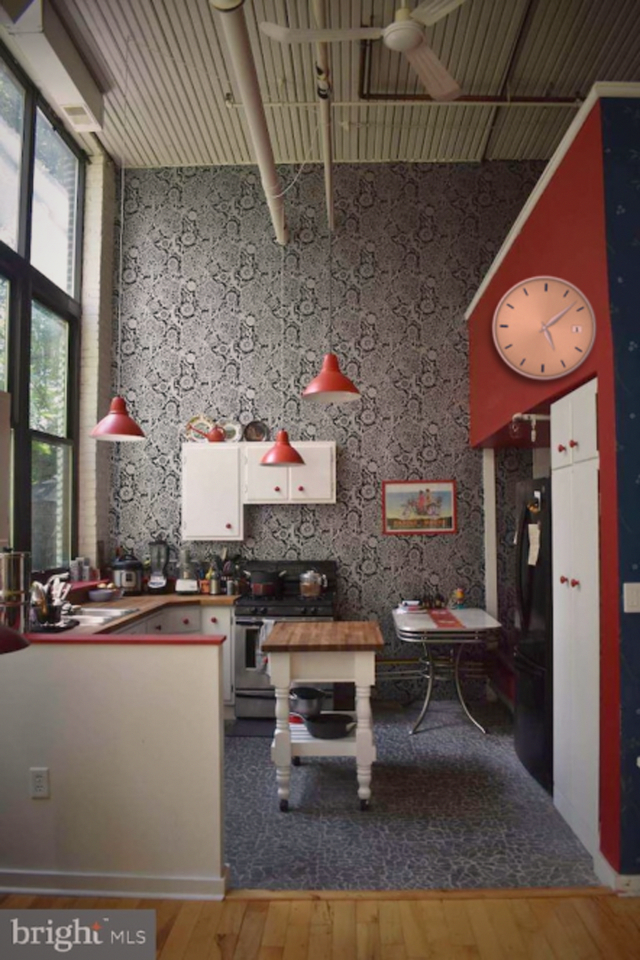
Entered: 5 h 08 min
